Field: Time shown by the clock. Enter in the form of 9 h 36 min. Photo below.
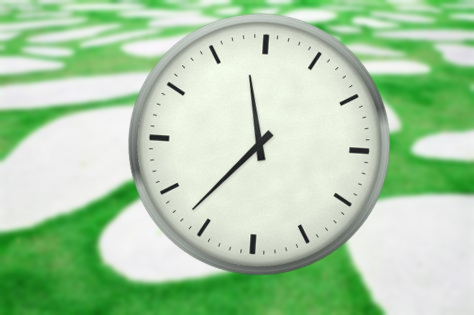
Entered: 11 h 37 min
